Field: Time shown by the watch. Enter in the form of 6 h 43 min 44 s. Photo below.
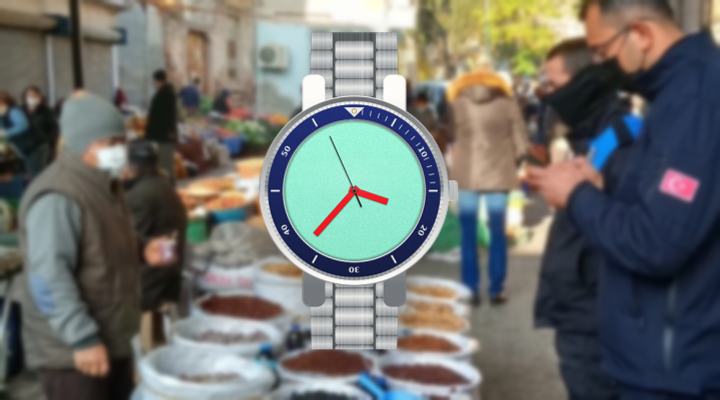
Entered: 3 h 36 min 56 s
